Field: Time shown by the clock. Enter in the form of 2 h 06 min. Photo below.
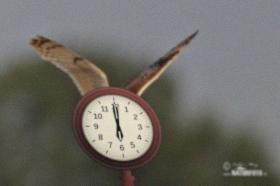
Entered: 6 h 00 min
